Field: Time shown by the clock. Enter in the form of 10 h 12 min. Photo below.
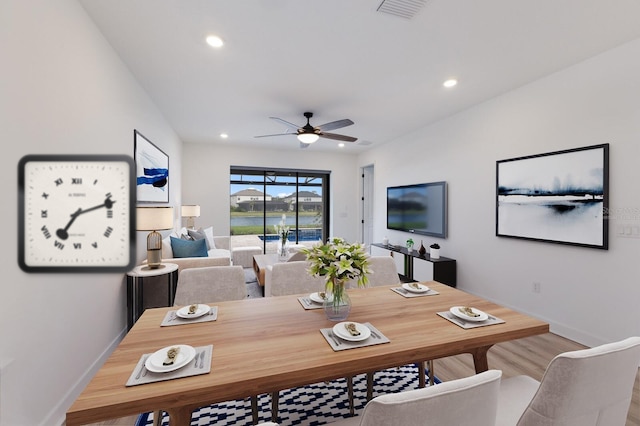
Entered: 7 h 12 min
